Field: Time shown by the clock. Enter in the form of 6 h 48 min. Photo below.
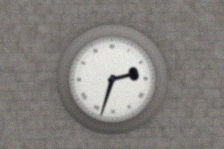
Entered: 2 h 33 min
